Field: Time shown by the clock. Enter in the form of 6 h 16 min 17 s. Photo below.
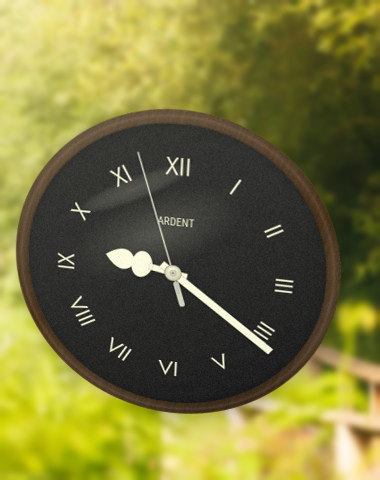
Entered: 9 h 20 min 57 s
